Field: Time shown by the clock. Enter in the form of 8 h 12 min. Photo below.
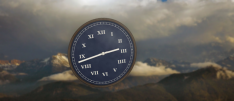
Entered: 2 h 43 min
